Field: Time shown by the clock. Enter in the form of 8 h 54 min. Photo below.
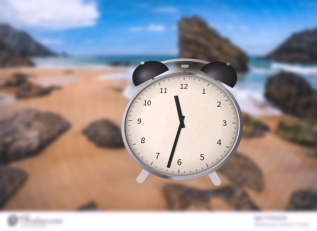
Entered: 11 h 32 min
